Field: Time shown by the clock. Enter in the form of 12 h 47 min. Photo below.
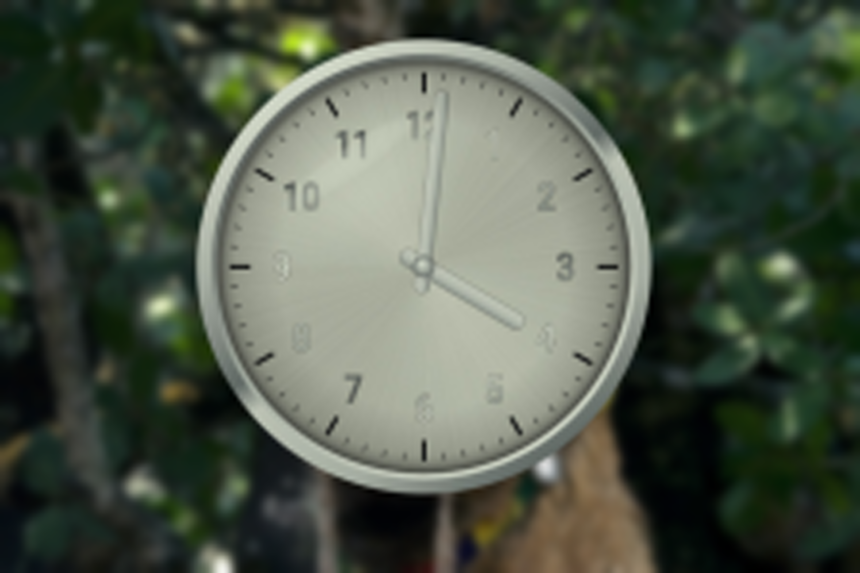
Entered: 4 h 01 min
